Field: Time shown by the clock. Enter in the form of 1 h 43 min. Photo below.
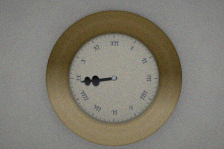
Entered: 8 h 44 min
